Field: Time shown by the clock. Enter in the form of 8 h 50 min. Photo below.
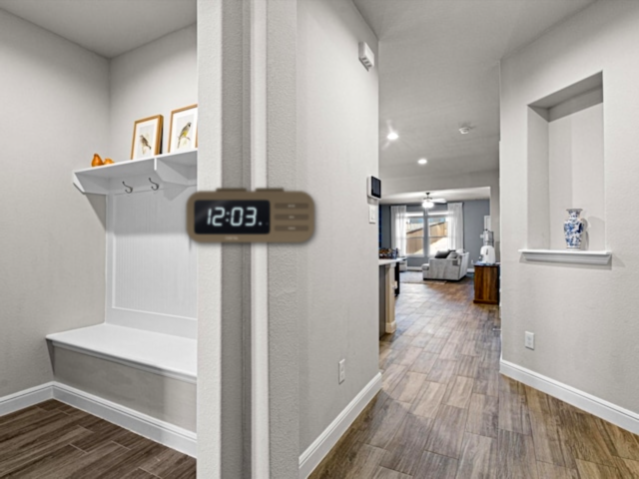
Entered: 12 h 03 min
